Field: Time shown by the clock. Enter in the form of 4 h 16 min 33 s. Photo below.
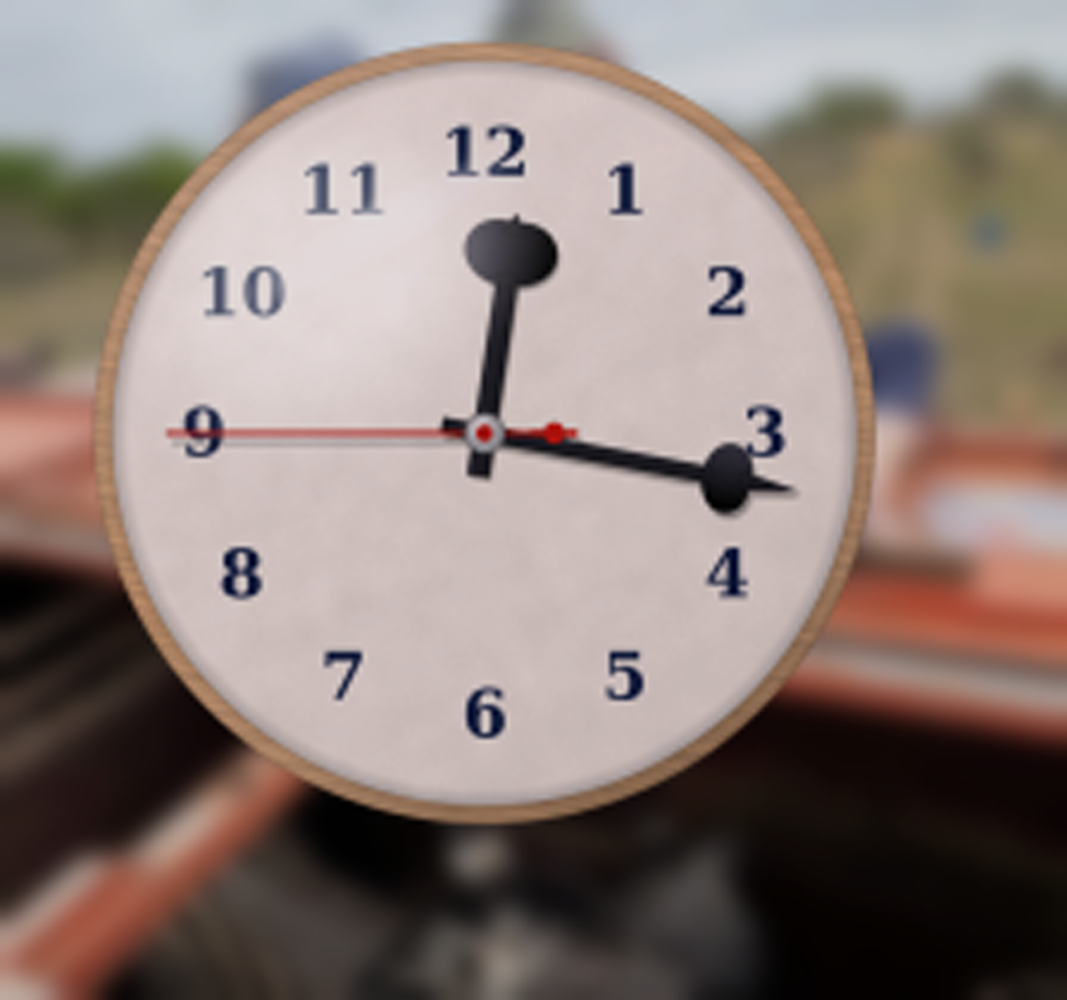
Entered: 12 h 16 min 45 s
